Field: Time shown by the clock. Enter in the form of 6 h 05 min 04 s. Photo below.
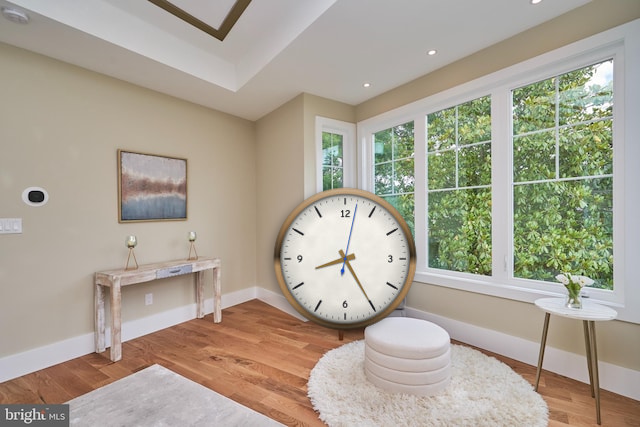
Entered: 8 h 25 min 02 s
